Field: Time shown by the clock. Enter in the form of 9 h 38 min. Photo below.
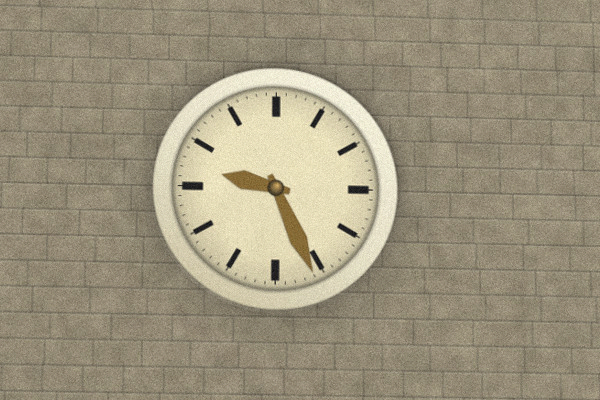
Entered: 9 h 26 min
